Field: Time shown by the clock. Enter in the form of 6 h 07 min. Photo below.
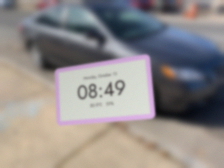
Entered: 8 h 49 min
